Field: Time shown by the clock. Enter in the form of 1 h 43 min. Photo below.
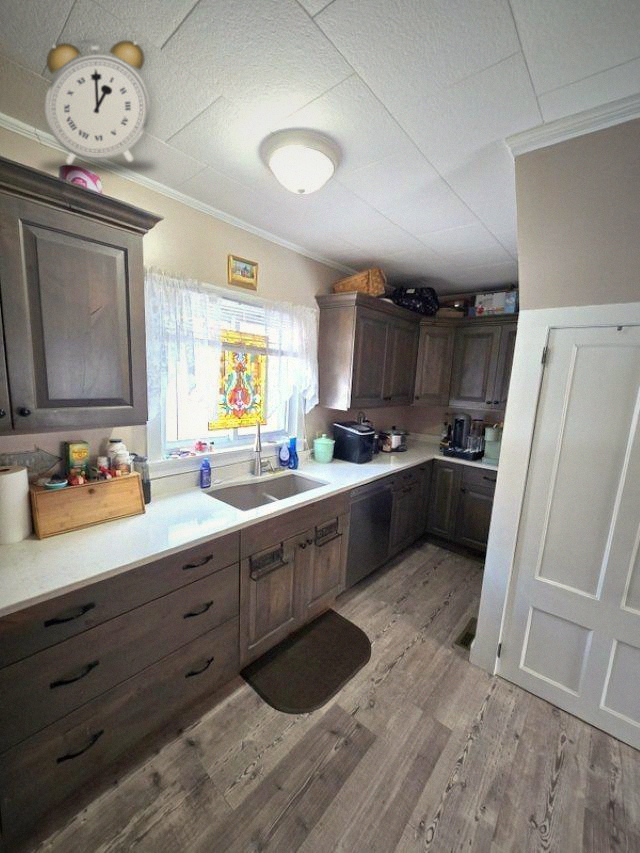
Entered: 1 h 00 min
